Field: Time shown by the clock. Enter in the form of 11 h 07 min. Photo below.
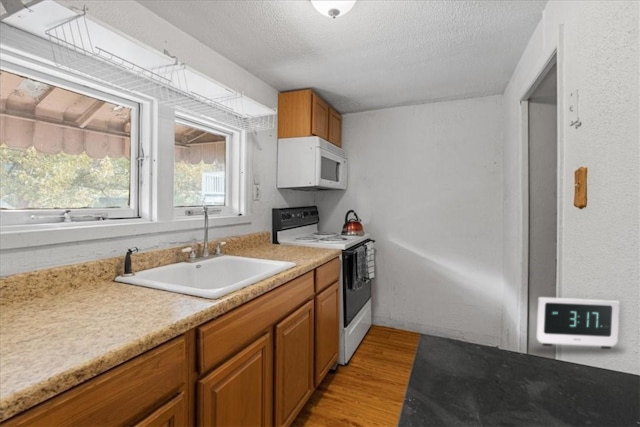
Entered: 3 h 17 min
